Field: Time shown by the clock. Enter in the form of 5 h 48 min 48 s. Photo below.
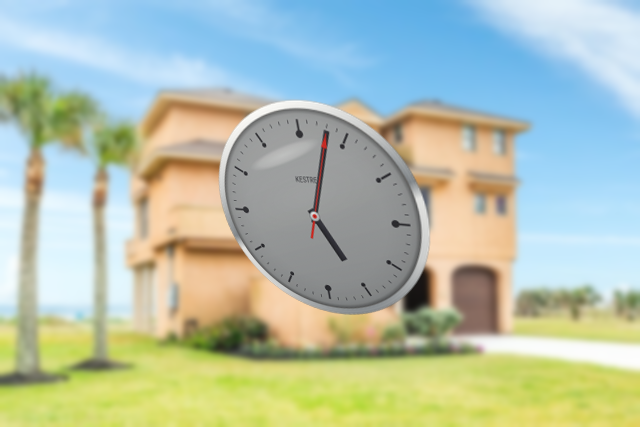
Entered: 5 h 03 min 03 s
